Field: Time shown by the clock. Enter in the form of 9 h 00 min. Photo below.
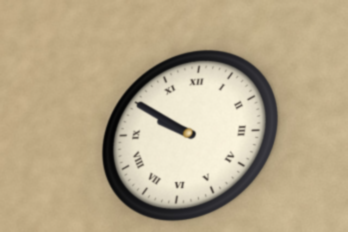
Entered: 9 h 50 min
